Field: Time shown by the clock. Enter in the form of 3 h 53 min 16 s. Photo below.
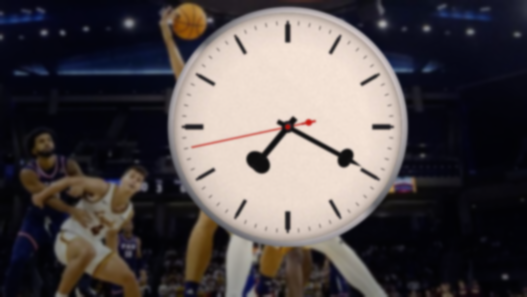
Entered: 7 h 19 min 43 s
